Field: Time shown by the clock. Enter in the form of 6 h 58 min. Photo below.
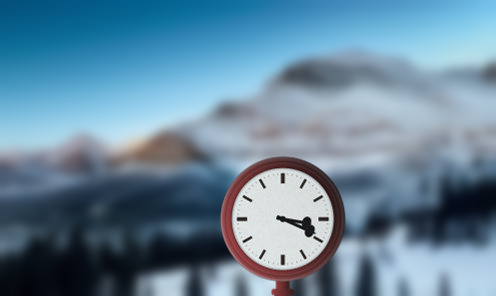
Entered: 3 h 19 min
